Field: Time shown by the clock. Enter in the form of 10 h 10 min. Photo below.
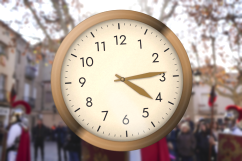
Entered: 4 h 14 min
